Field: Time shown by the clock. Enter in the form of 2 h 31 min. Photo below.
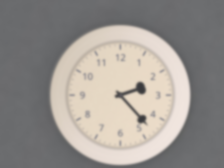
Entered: 2 h 23 min
